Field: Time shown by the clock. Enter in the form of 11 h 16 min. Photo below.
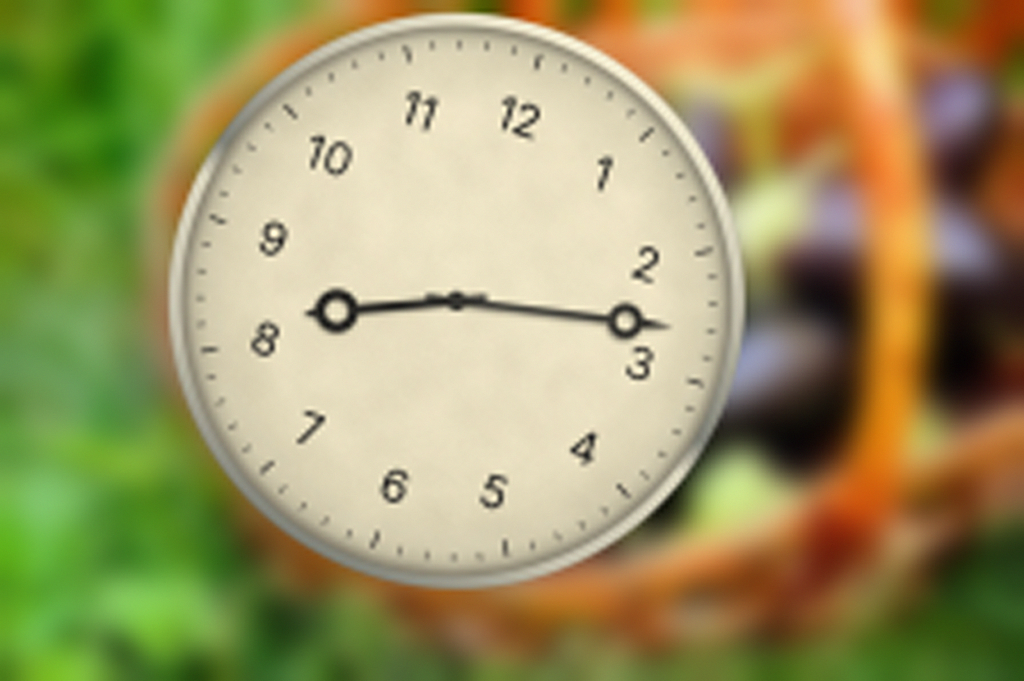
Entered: 8 h 13 min
